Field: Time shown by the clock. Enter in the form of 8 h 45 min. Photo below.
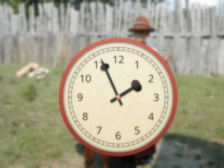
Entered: 1 h 56 min
